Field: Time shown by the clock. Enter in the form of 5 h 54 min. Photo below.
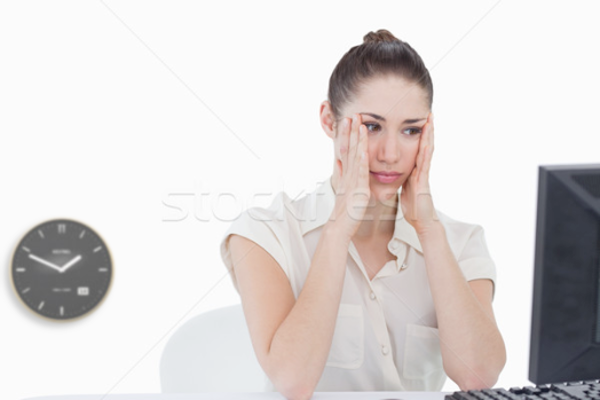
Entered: 1 h 49 min
